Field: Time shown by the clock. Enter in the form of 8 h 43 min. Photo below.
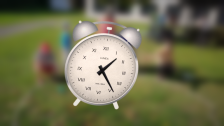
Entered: 1 h 24 min
